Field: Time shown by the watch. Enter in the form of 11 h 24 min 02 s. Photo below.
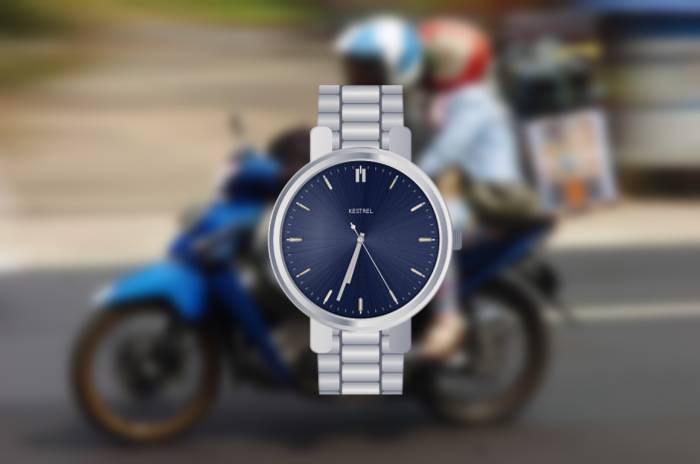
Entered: 6 h 33 min 25 s
